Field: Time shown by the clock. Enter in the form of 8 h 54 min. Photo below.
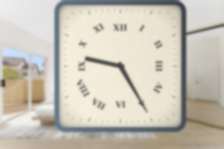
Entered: 9 h 25 min
